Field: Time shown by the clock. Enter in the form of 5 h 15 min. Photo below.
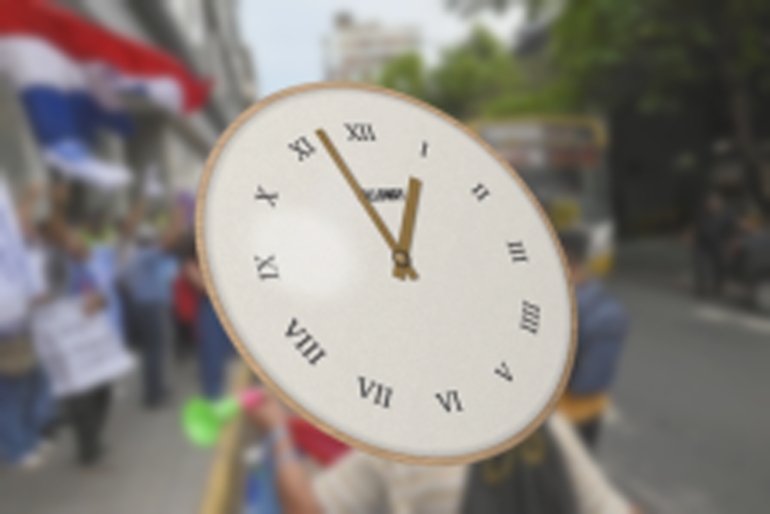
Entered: 12 h 57 min
